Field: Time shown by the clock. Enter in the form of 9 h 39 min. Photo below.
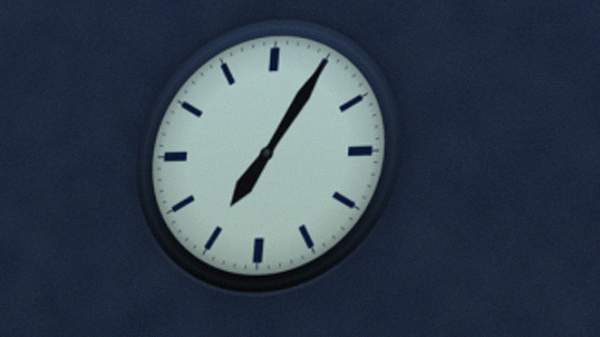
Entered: 7 h 05 min
